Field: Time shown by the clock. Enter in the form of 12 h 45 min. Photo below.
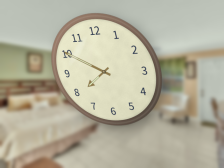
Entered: 7 h 50 min
